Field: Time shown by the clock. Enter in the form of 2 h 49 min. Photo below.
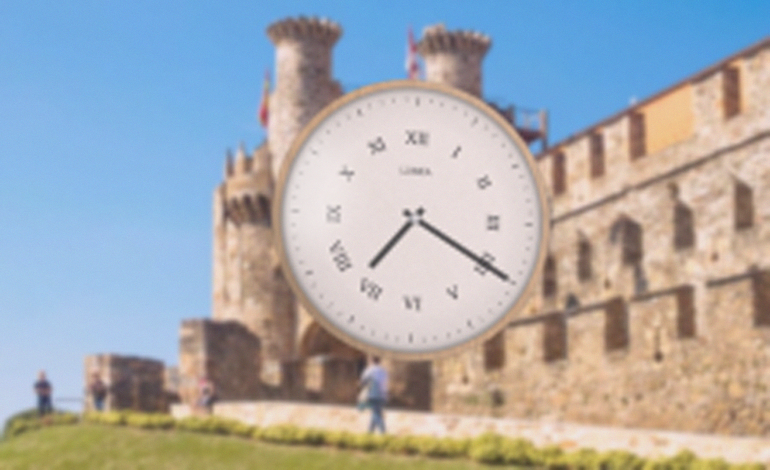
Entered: 7 h 20 min
